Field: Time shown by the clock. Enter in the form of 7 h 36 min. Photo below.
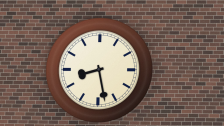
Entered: 8 h 28 min
